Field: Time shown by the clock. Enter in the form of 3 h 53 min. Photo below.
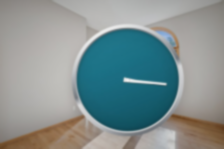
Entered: 3 h 16 min
